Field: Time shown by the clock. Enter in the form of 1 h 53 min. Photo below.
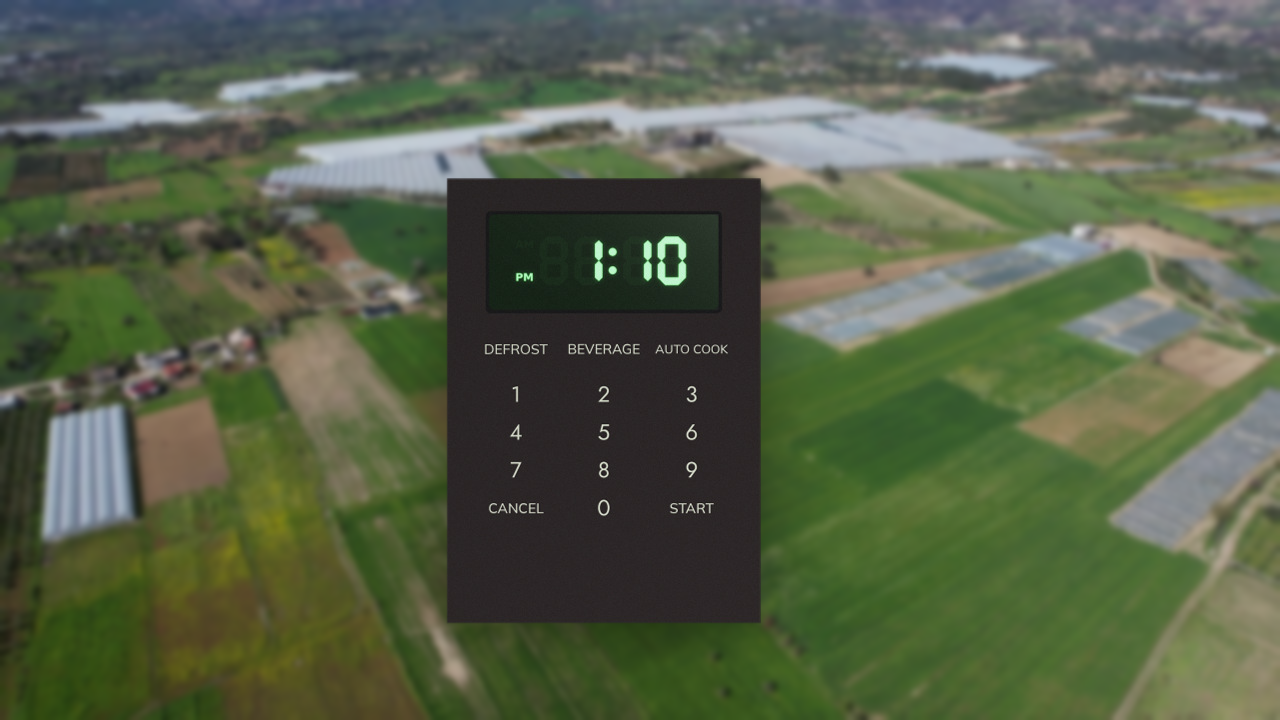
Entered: 1 h 10 min
